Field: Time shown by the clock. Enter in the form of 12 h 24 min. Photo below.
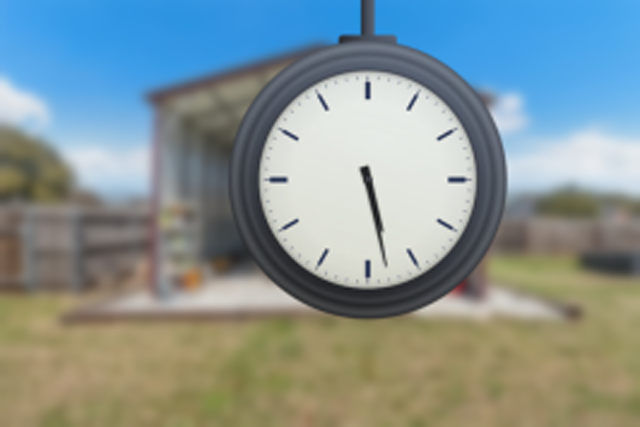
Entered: 5 h 28 min
